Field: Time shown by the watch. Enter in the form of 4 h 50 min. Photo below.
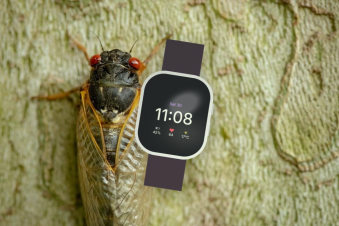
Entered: 11 h 08 min
